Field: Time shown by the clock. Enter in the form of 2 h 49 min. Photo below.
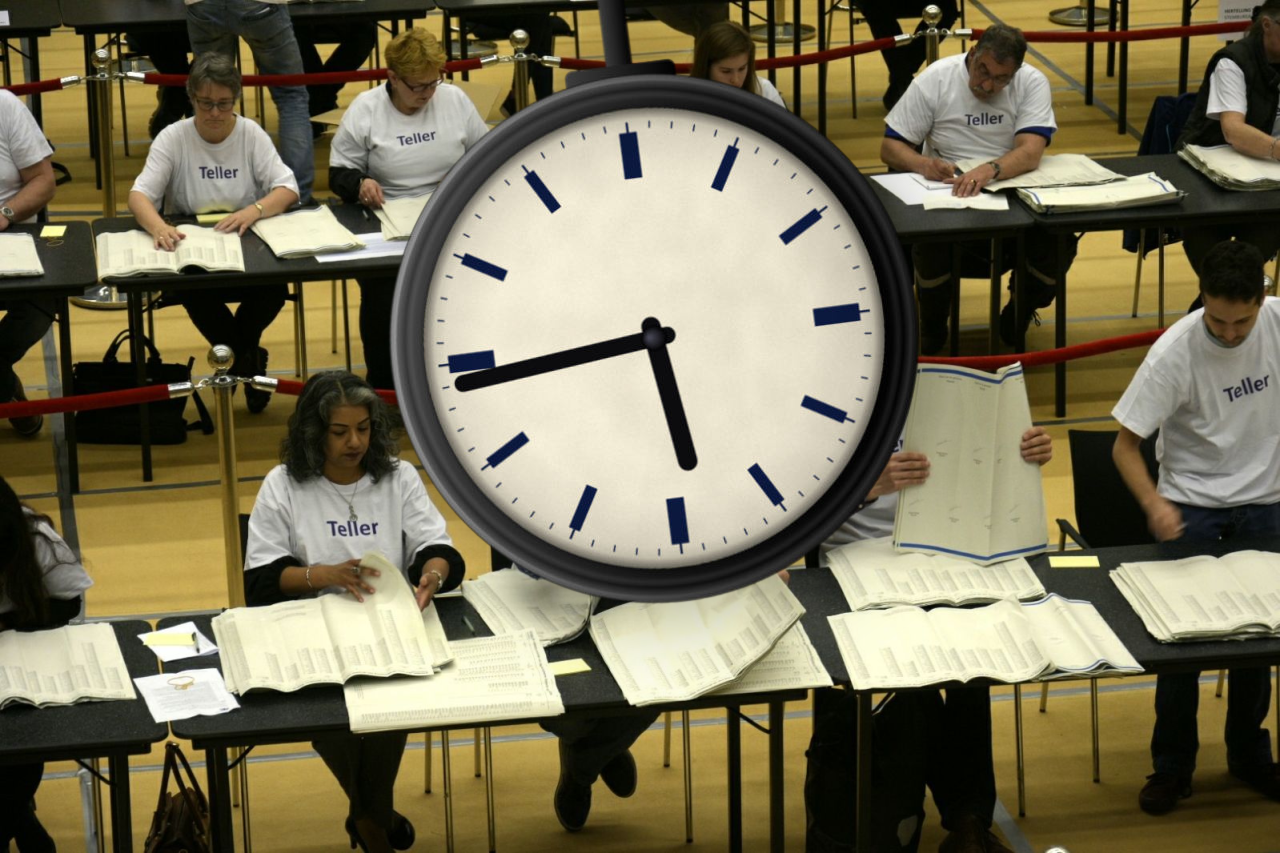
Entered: 5 h 44 min
